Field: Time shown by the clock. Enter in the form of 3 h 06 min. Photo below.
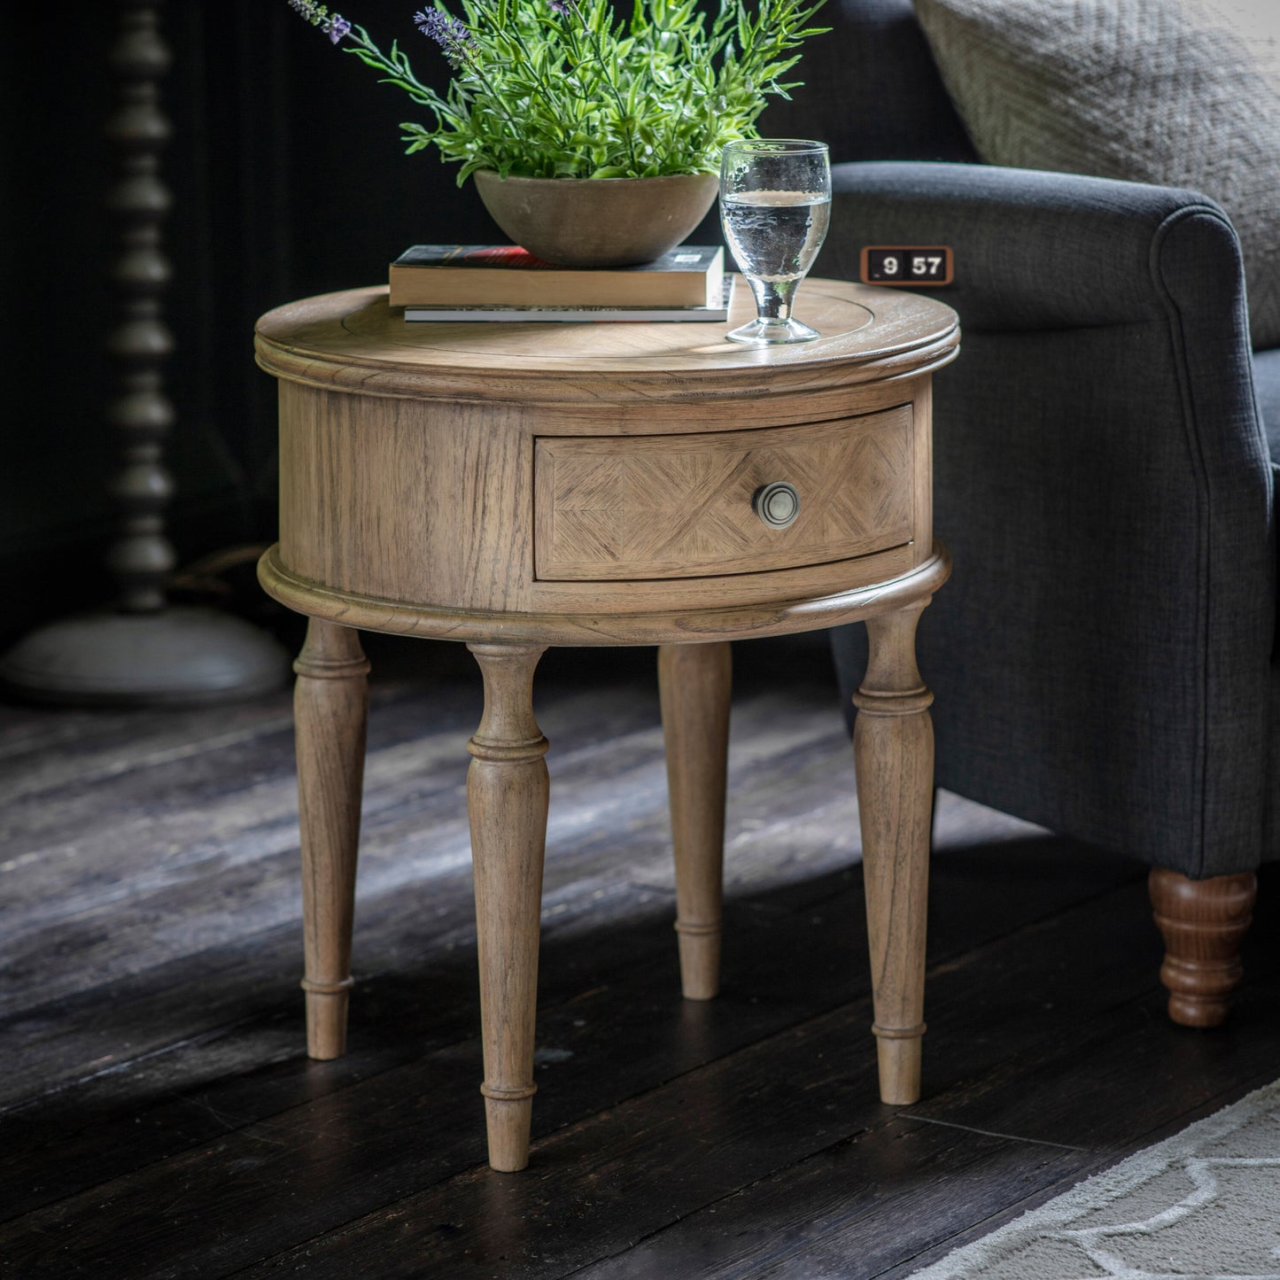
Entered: 9 h 57 min
